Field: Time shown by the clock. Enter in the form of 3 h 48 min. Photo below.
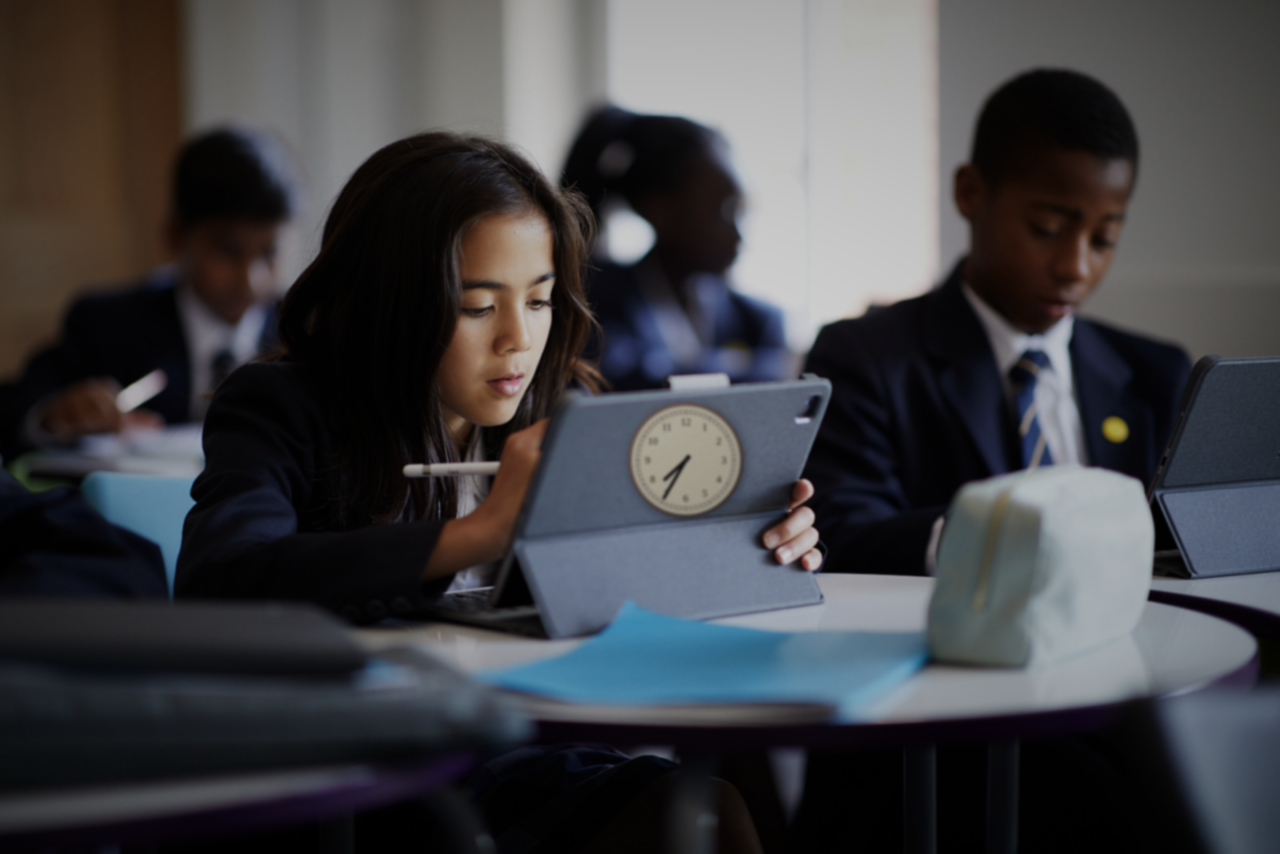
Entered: 7 h 35 min
